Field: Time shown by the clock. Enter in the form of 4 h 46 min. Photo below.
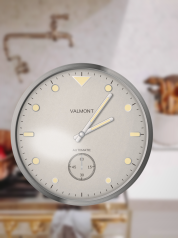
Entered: 2 h 06 min
